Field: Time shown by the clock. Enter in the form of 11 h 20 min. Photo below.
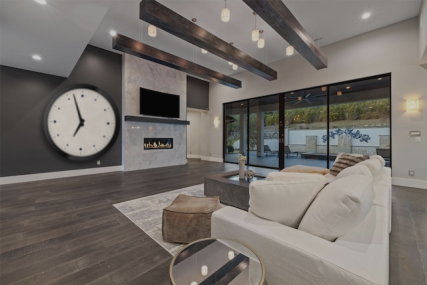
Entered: 6 h 57 min
